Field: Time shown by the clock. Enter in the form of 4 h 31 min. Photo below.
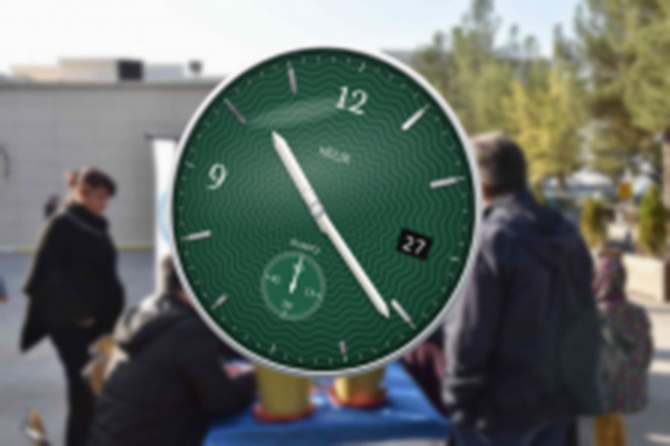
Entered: 10 h 21 min
